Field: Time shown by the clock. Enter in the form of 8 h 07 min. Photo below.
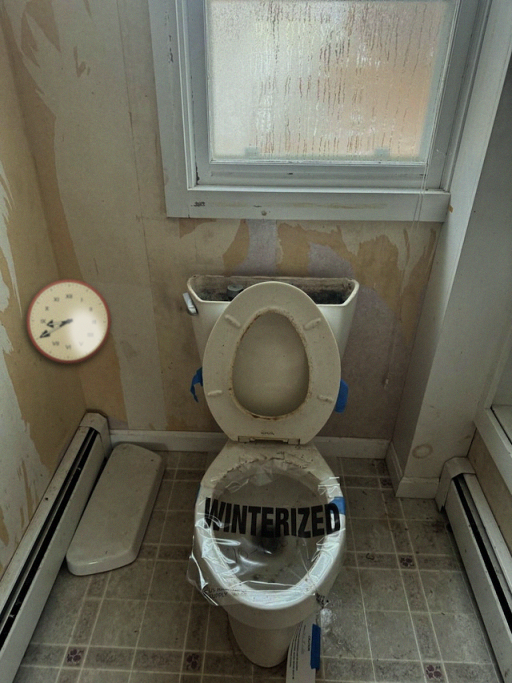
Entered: 8 h 40 min
